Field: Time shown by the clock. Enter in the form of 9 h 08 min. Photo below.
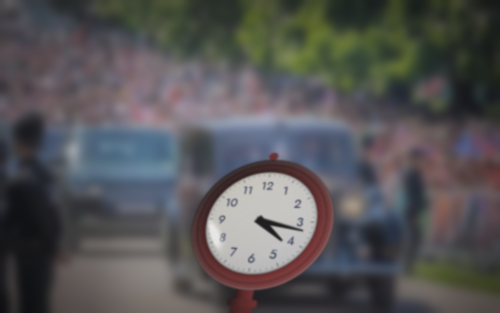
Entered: 4 h 17 min
